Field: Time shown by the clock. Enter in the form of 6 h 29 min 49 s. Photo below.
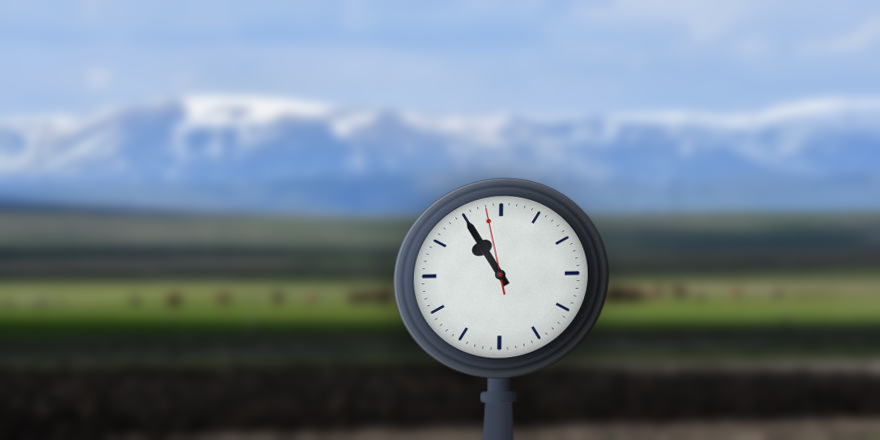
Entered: 10 h 54 min 58 s
